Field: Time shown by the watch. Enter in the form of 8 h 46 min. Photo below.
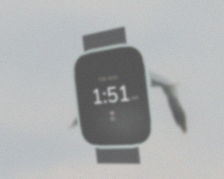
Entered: 1 h 51 min
